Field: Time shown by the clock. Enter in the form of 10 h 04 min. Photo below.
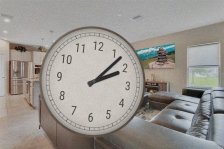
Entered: 2 h 07 min
